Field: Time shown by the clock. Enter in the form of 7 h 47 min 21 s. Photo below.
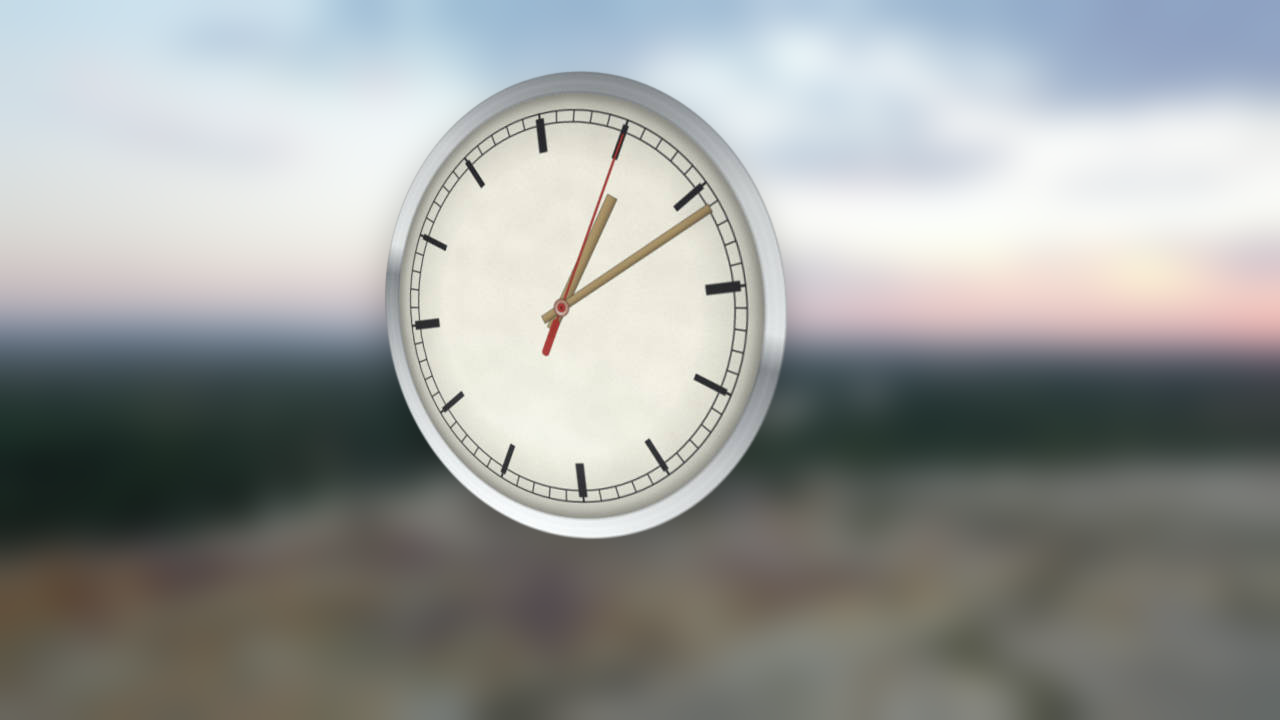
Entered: 1 h 11 min 05 s
